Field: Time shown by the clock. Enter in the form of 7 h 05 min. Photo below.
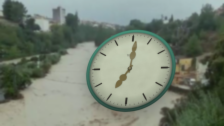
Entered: 7 h 01 min
